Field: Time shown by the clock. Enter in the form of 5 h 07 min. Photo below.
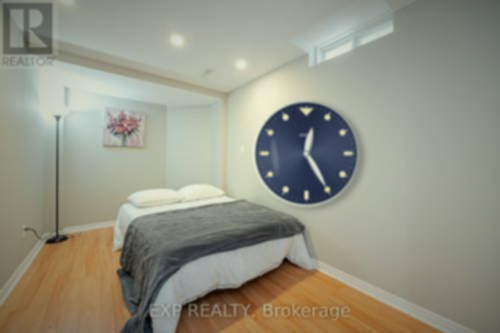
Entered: 12 h 25 min
